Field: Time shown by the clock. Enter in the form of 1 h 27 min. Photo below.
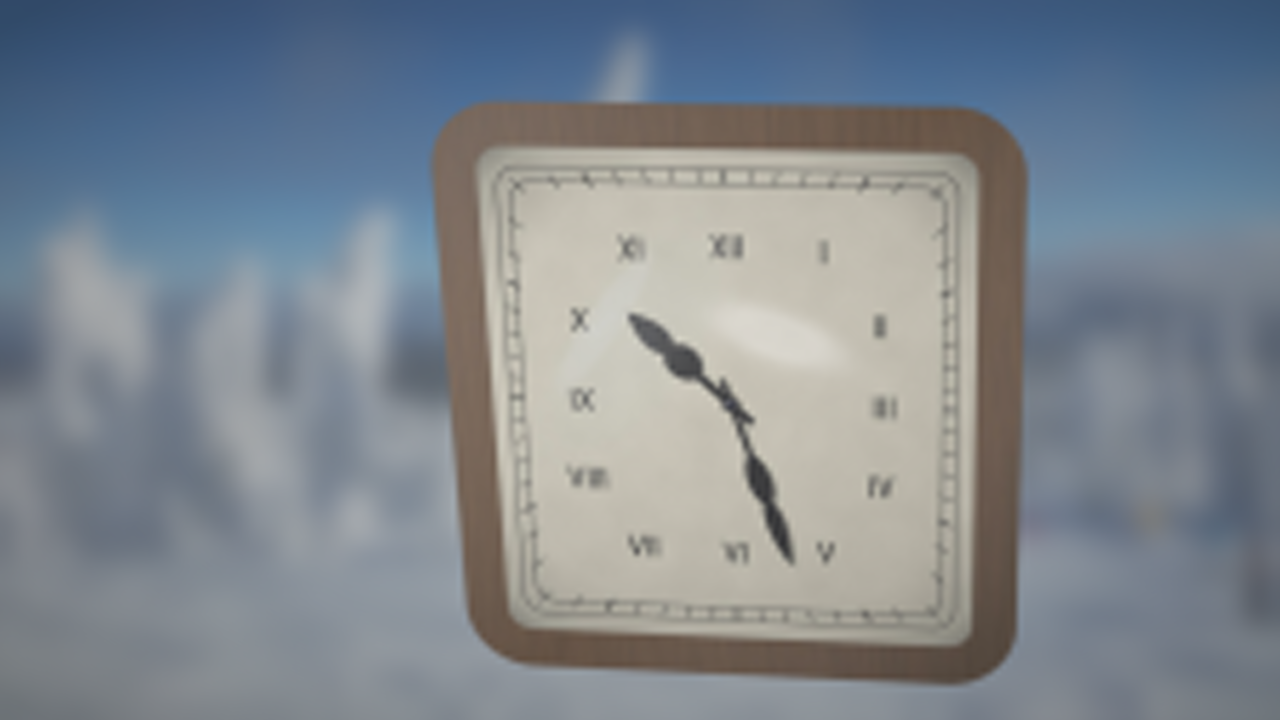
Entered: 10 h 27 min
